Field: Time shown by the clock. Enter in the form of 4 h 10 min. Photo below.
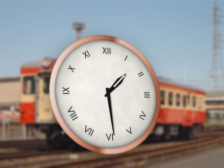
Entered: 1 h 29 min
